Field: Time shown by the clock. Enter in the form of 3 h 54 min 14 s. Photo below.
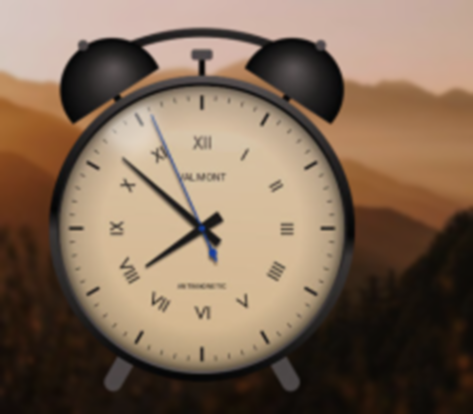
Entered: 7 h 51 min 56 s
